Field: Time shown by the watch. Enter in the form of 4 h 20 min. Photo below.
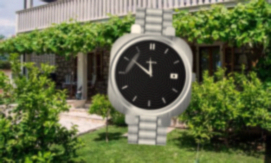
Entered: 11 h 51 min
